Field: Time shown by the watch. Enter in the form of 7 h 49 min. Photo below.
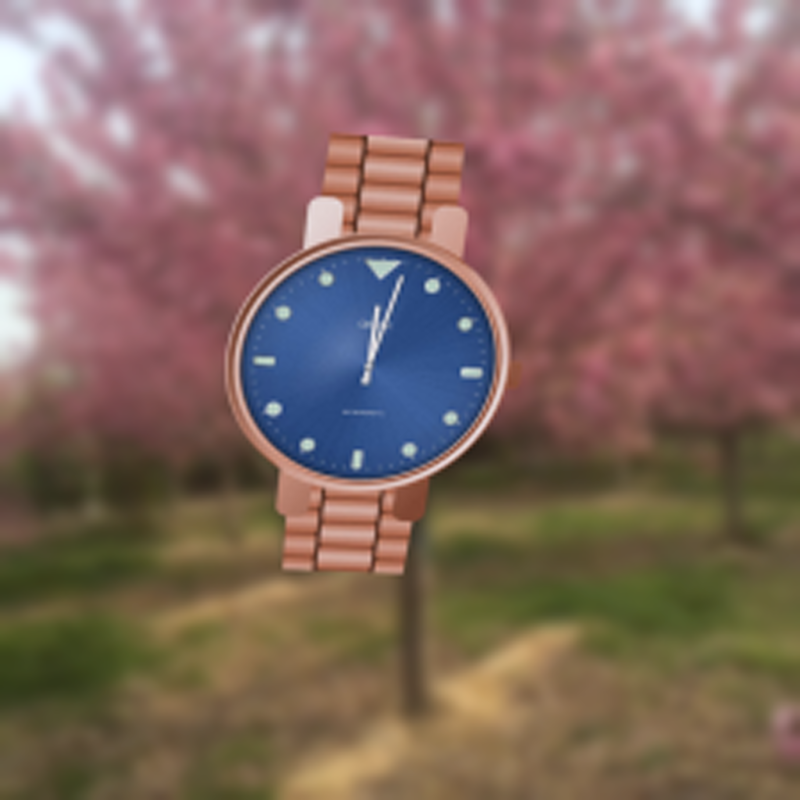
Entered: 12 h 02 min
